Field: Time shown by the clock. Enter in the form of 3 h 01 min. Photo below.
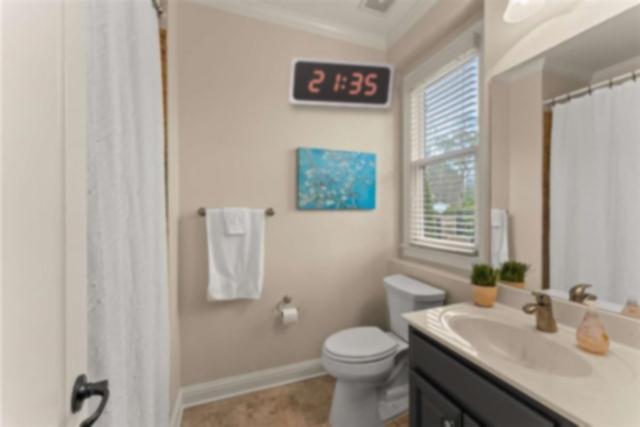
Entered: 21 h 35 min
